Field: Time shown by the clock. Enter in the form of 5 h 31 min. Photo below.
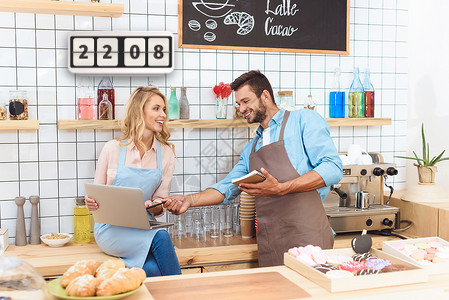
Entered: 22 h 08 min
